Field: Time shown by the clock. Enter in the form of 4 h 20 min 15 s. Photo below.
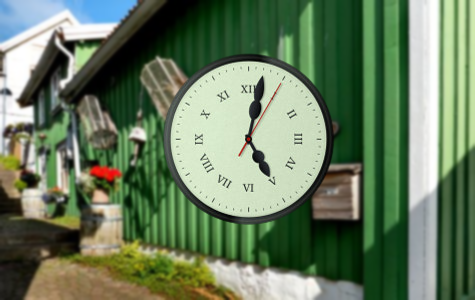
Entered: 5 h 02 min 05 s
